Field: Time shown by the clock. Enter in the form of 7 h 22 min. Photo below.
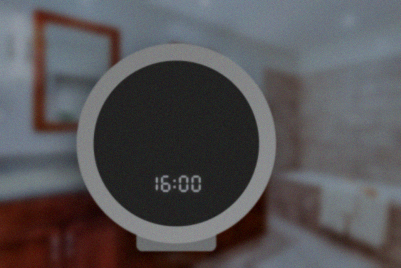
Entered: 16 h 00 min
